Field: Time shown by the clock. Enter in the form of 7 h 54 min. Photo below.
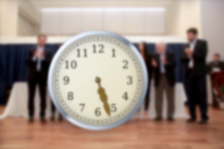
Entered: 5 h 27 min
